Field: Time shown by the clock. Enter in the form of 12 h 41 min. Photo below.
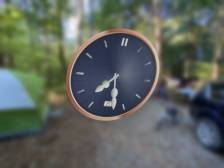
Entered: 7 h 28 min
